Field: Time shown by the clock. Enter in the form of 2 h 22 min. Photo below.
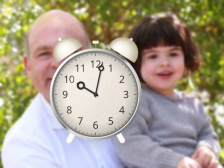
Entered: 10 h 02 min
